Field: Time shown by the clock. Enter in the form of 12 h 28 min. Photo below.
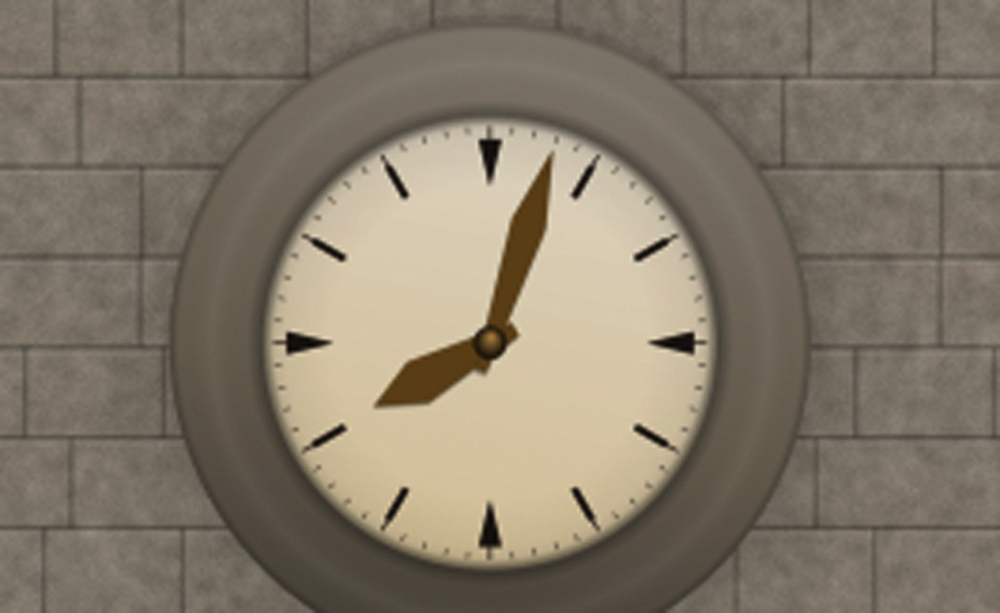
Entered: 8 h 03 min
